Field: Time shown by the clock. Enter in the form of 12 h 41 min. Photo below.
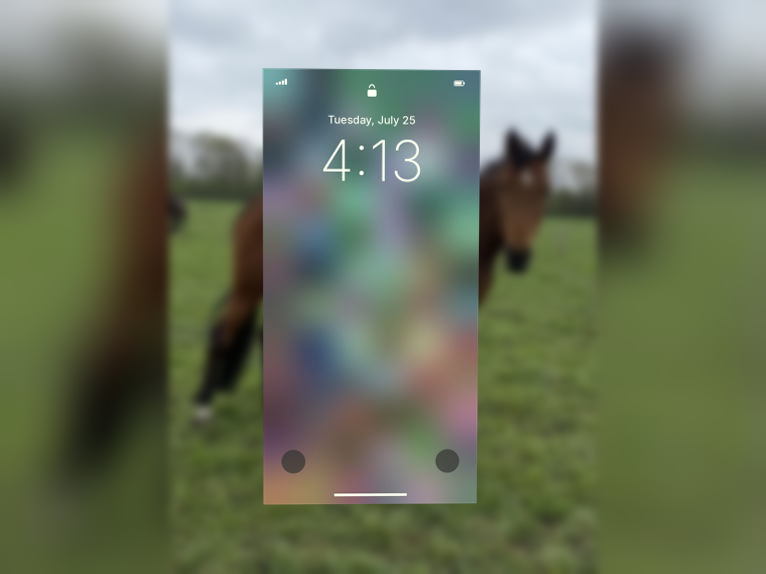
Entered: 4 h 13 min
